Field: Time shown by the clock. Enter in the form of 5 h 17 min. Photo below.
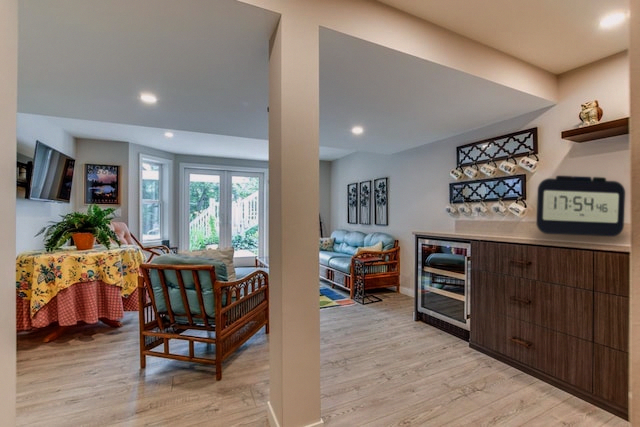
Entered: 17 h 54 min
